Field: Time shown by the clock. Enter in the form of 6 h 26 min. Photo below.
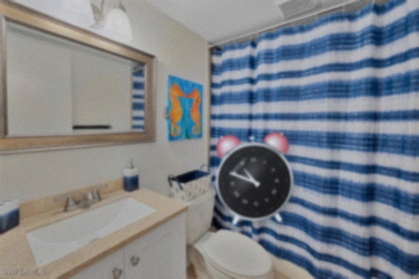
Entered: 10 h 49 min
